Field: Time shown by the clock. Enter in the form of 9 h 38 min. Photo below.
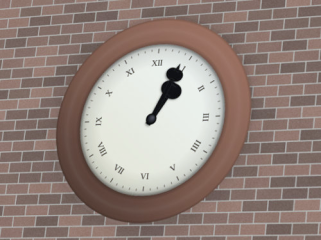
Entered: 1 h 04 min
